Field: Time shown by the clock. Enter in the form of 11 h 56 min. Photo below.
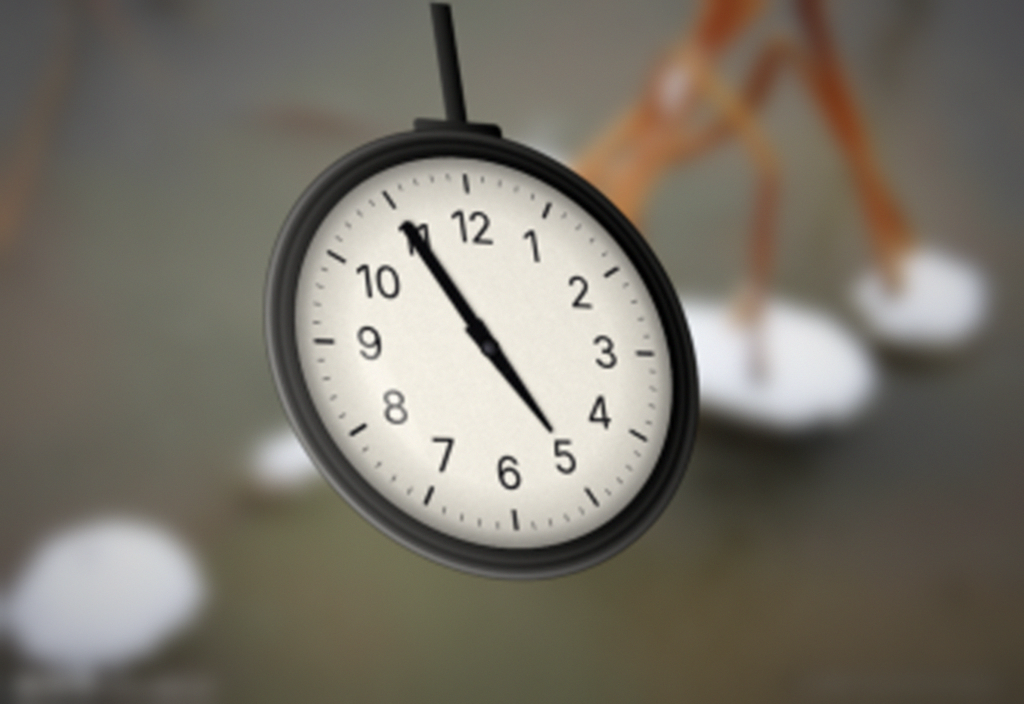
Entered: 4 h 55 min
